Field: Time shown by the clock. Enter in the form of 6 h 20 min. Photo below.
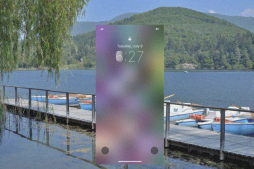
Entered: 6 h 27 min
